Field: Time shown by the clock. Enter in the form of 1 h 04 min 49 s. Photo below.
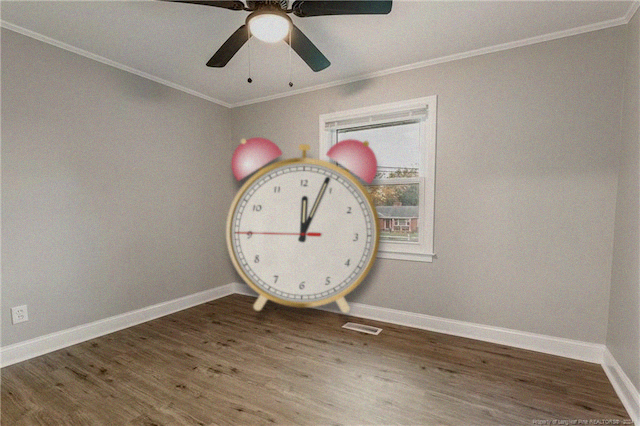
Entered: 12 h 03 min 45 s
